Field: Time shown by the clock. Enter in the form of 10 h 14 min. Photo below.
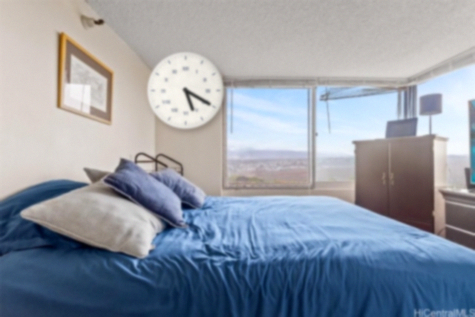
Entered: 5 h 20 min
